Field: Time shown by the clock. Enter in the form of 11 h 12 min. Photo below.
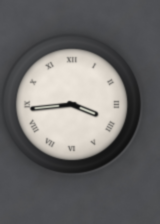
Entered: 3 h 44 min
